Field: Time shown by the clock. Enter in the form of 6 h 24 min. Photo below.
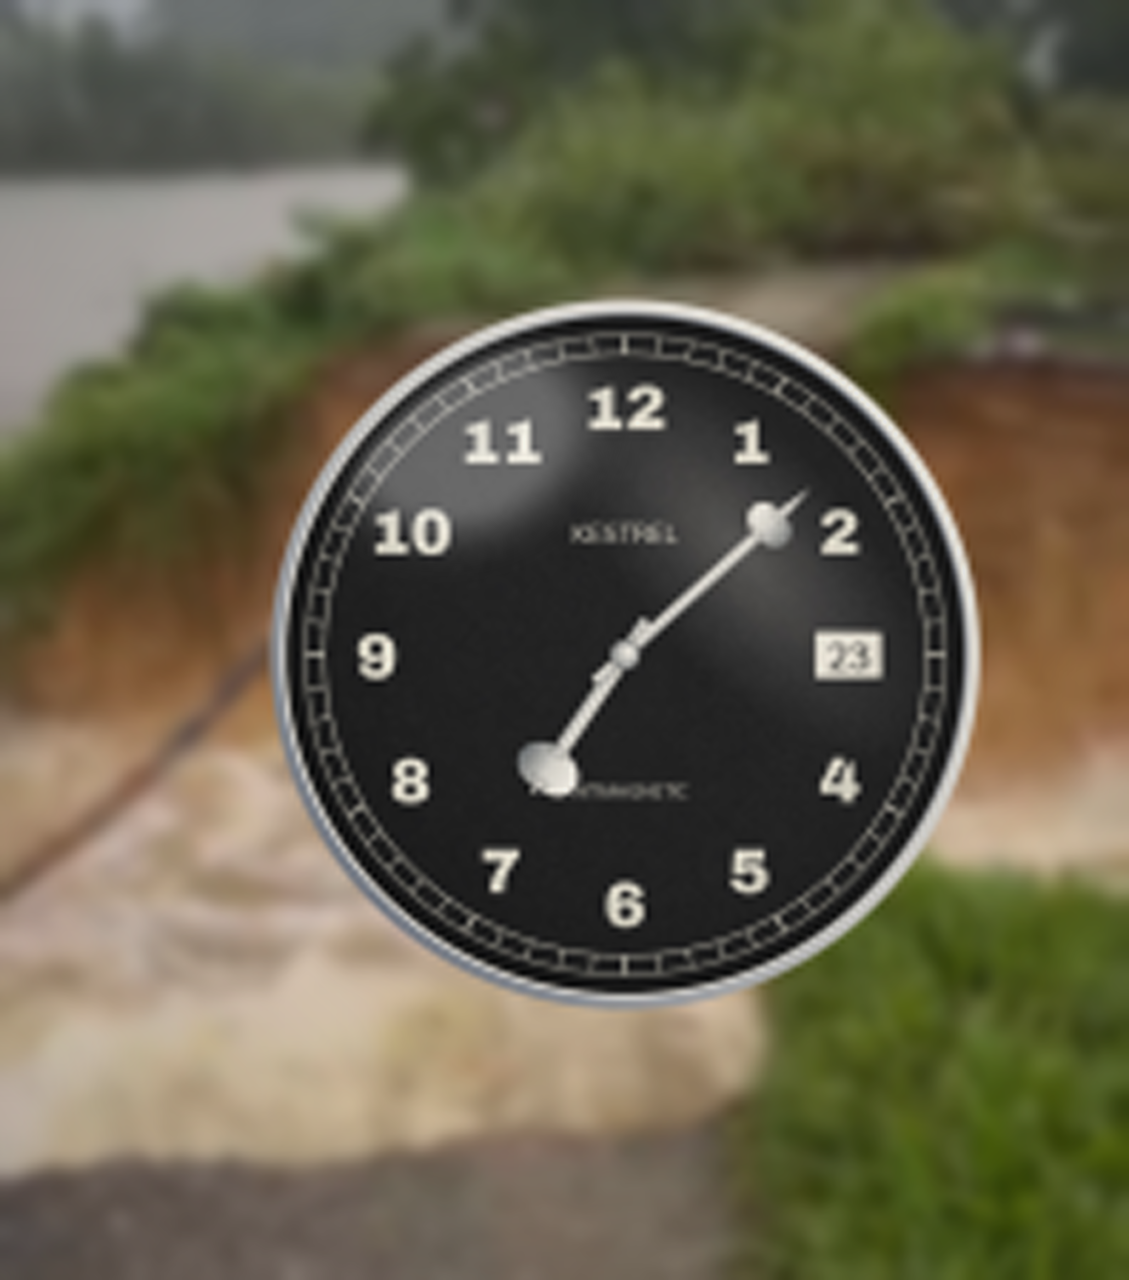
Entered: 7 h 08 min
